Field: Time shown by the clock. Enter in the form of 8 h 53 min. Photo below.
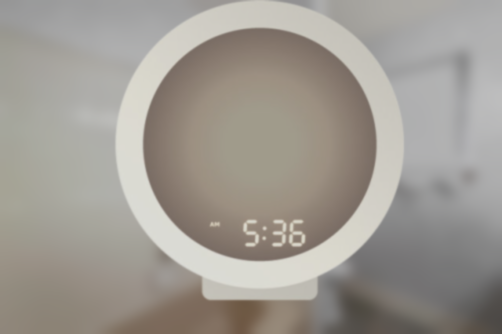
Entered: 5 h 36 min
